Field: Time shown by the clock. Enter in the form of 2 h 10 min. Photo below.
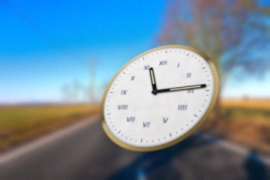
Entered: 11 h 14 min
